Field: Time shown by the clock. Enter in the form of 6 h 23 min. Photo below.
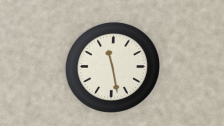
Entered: 11 h 28 min
